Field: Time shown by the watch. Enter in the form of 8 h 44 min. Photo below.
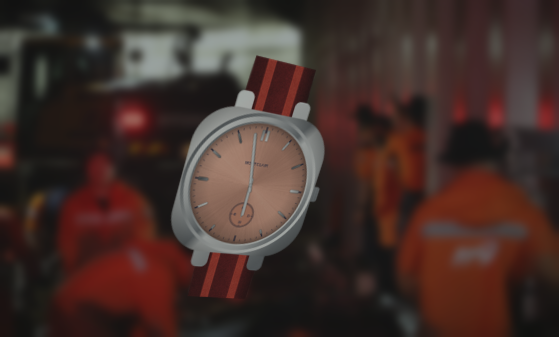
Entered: 5 h 58 min
